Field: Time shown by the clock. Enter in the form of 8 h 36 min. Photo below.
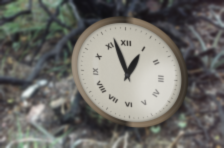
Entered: 12 h 57 min
